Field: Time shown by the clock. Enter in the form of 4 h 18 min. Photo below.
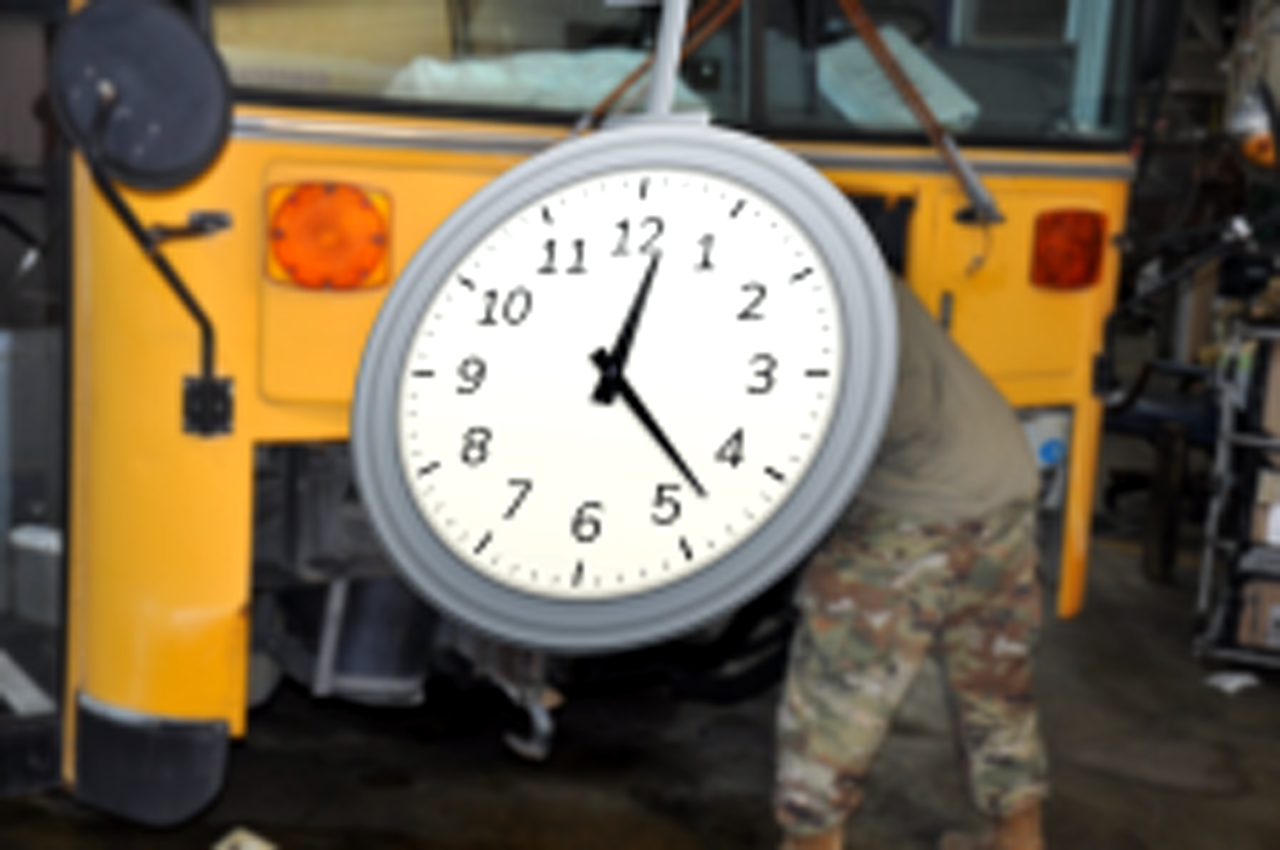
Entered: 12 h 23 min
